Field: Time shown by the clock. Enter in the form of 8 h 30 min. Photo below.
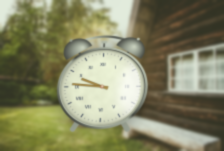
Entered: 9 h 46 min
